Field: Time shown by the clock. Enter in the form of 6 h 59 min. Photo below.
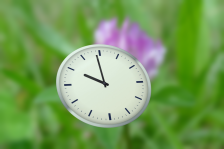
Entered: 9 h 59 min
